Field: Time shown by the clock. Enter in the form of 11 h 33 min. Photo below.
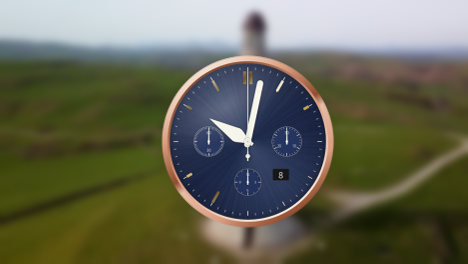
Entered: 10 h 02 min
